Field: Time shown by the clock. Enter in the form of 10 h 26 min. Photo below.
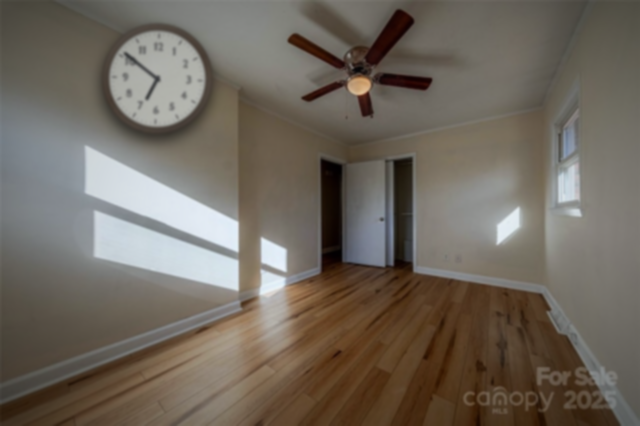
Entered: 6 h 51 min
